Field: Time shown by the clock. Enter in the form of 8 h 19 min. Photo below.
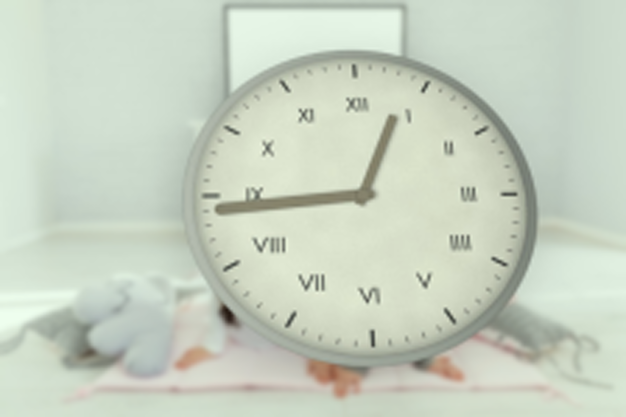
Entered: 12 h 44 min
